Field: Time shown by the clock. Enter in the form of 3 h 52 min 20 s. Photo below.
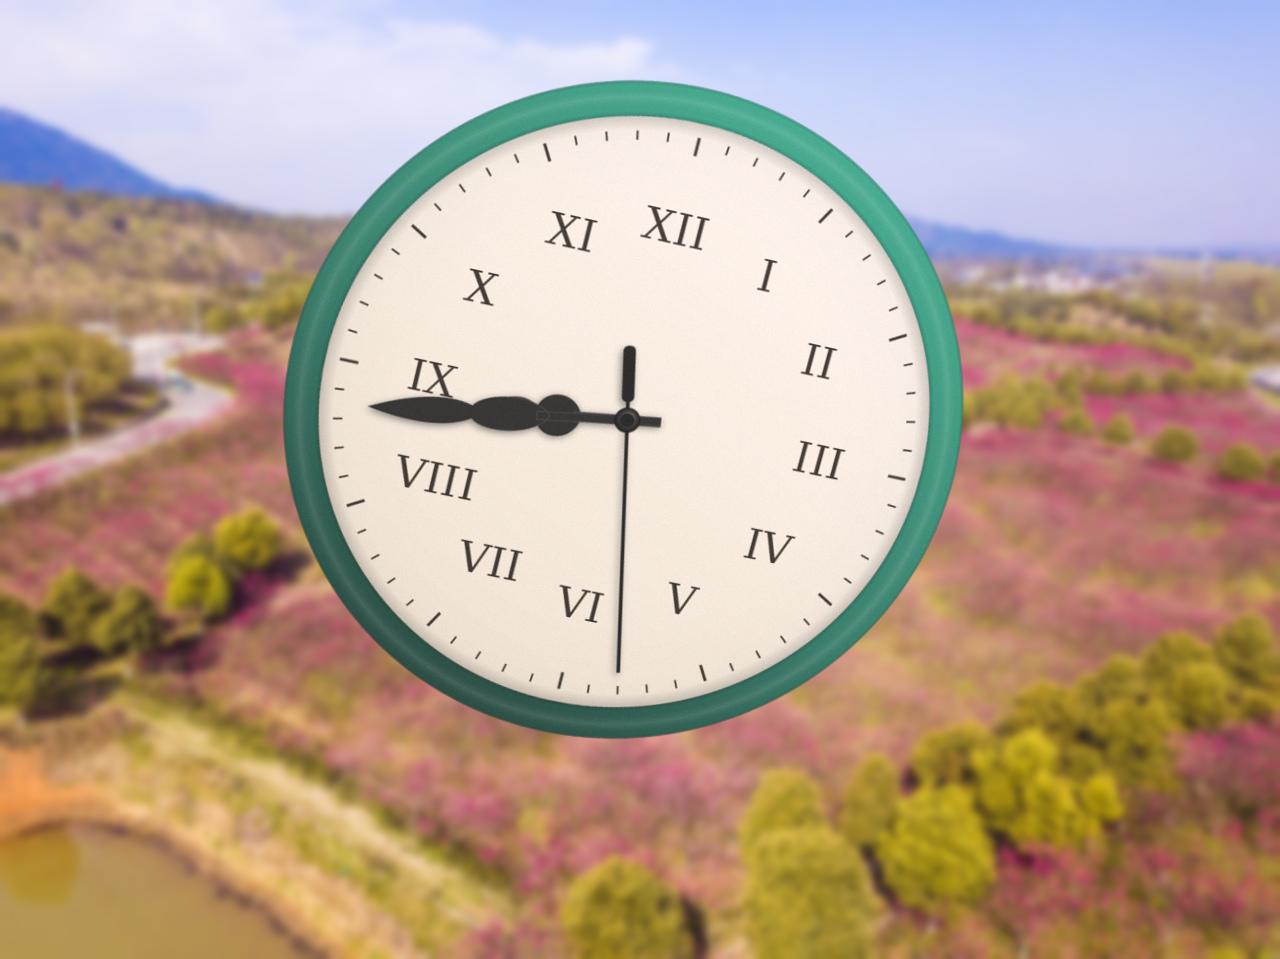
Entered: 8 h 43 min 28 s
